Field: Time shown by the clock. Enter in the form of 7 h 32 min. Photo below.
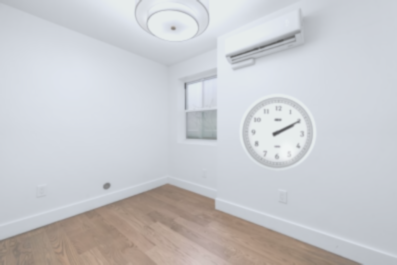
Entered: 2 h 10 min
